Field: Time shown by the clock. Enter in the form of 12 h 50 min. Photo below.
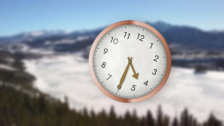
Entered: 4 h 30 min
